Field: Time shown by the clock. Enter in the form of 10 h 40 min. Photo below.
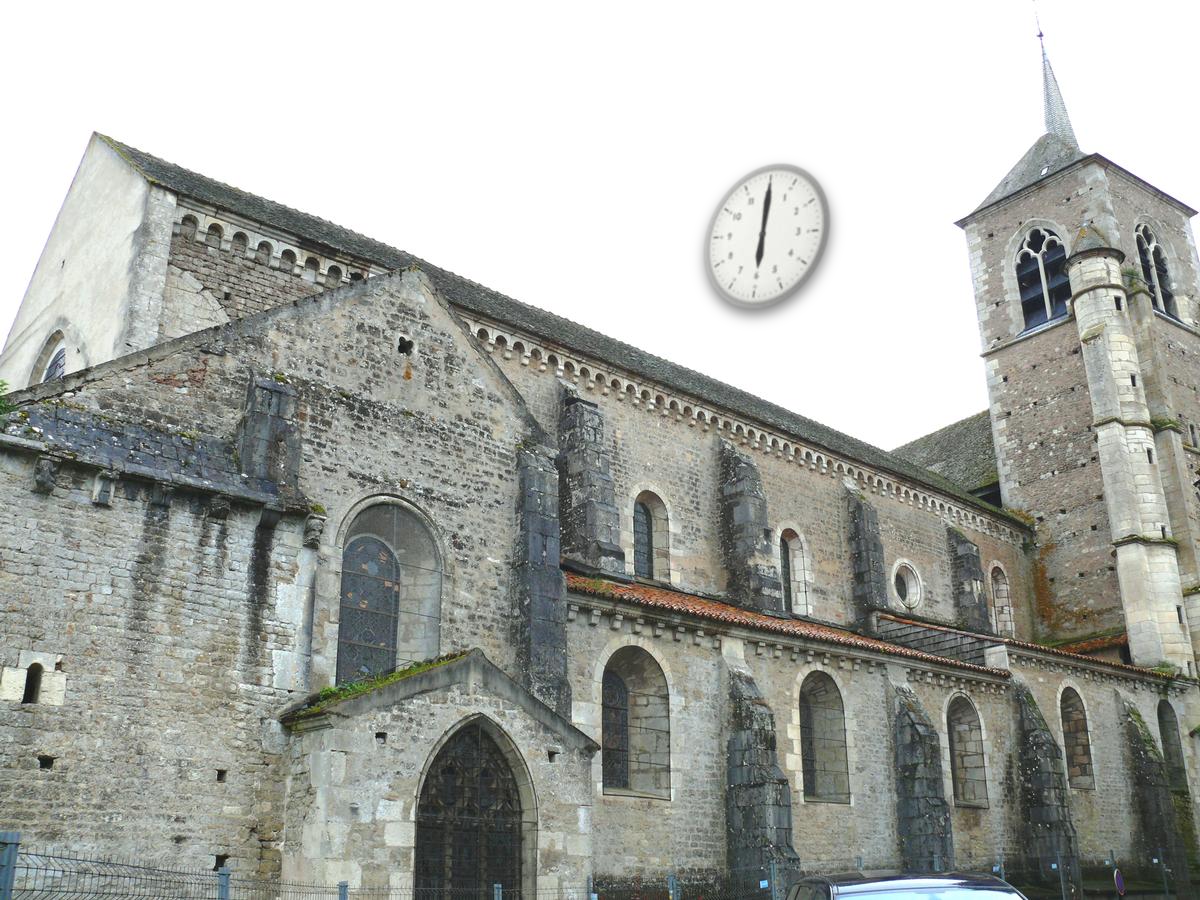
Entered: 6 h 00 min
